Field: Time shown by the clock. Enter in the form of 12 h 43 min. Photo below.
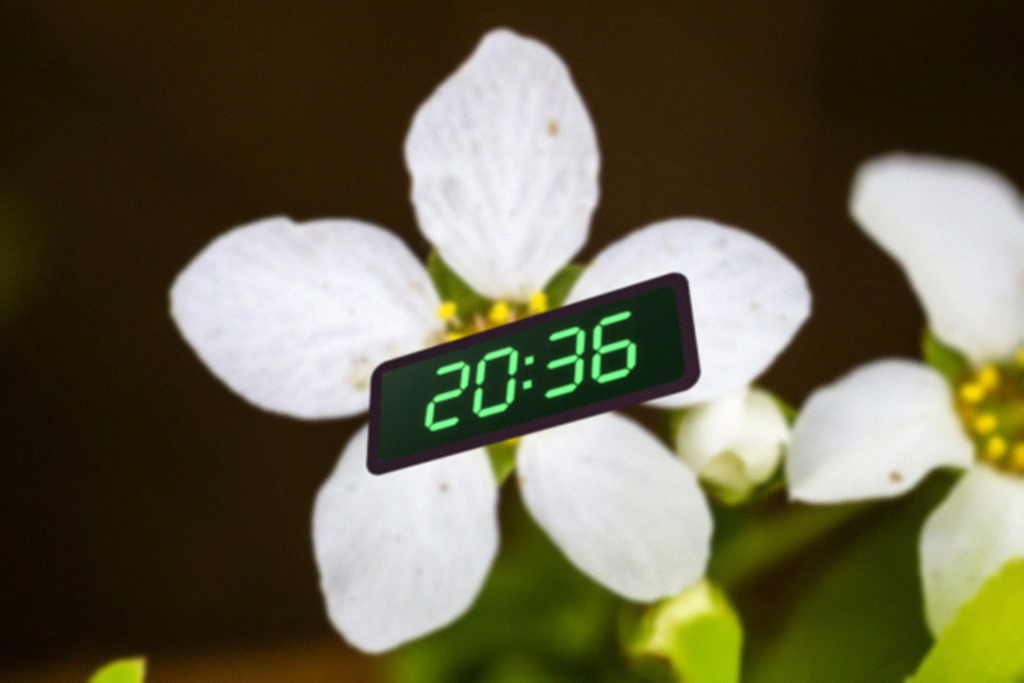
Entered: 20 h 36 min
